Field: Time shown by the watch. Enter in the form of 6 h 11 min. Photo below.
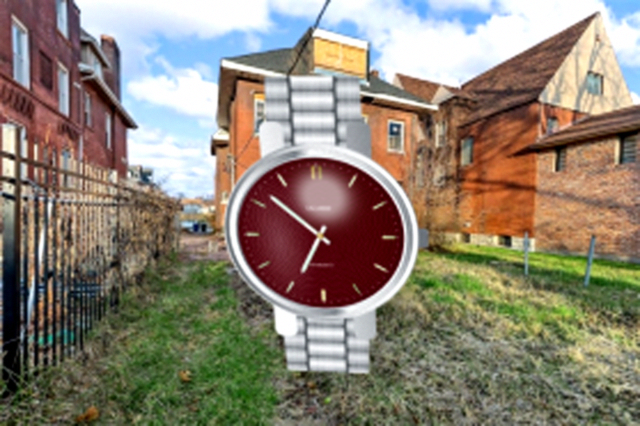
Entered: 6 h 52 min
